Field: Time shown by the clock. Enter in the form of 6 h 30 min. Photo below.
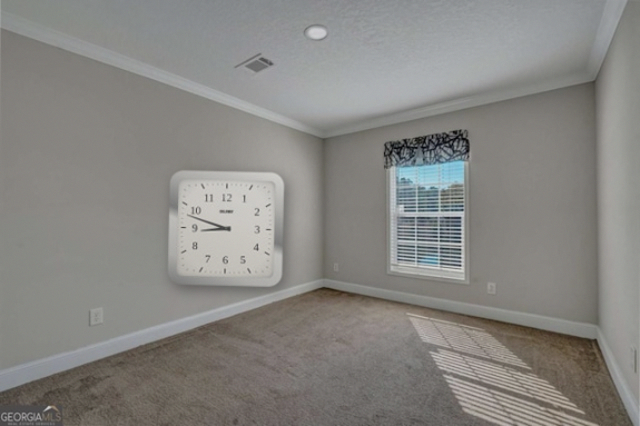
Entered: 8 h 48 min
